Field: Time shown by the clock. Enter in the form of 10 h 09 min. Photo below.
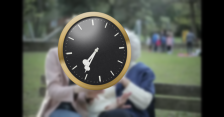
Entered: 7 h 36 min
